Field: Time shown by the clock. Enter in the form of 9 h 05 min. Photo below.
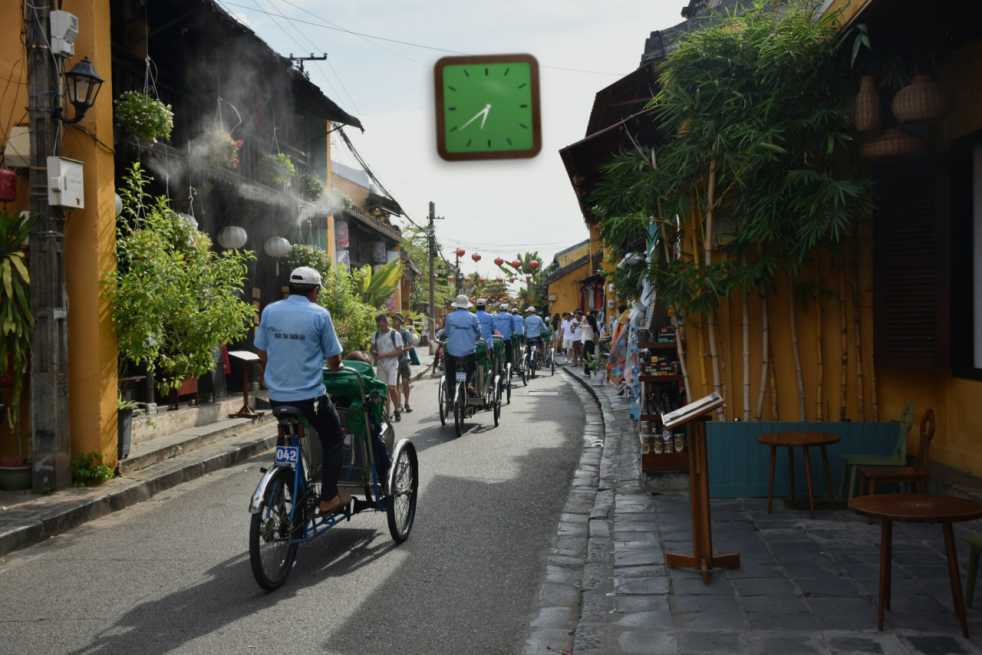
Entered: 6 h 39 min
